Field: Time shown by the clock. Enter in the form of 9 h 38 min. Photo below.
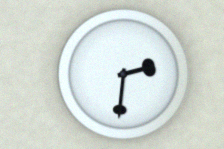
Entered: 2 h 31 min
